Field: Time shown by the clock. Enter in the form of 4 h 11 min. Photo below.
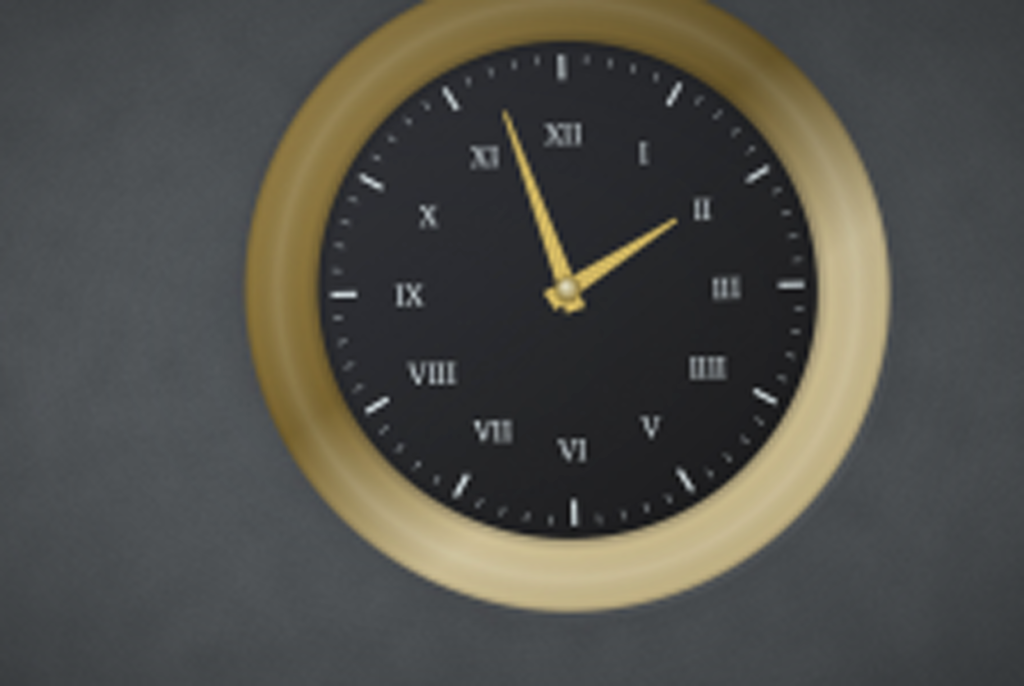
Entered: 1 h 57 min
